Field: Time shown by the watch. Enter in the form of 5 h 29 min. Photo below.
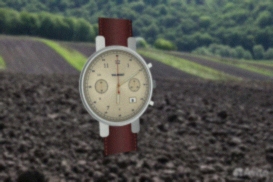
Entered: 6 h 10 min
